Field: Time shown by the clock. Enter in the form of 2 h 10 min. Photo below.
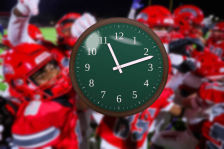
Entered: 11 h 12 min
